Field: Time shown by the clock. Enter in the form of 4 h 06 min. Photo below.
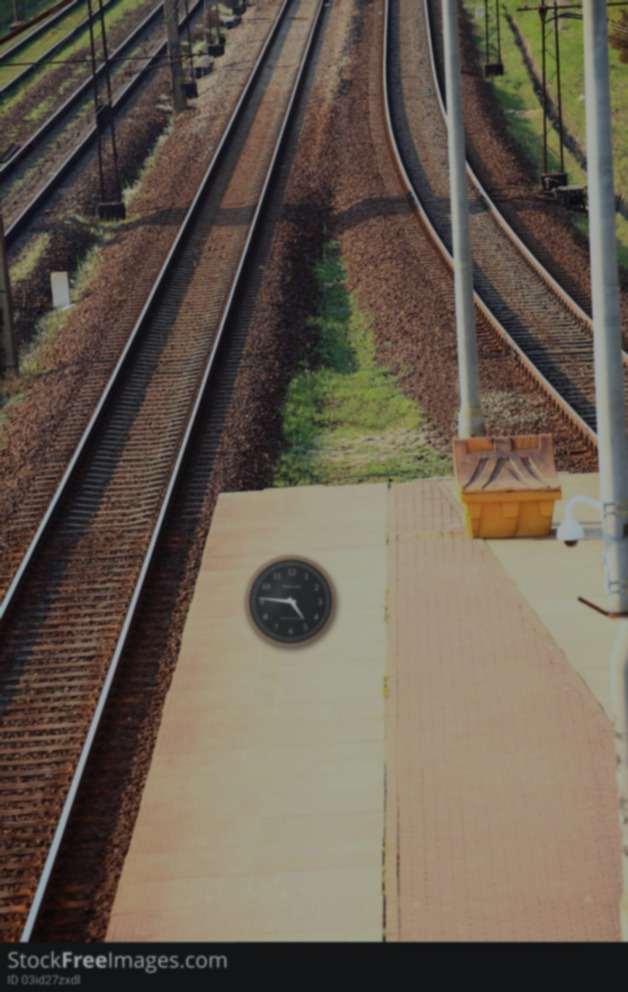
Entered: 4 h 46 min
